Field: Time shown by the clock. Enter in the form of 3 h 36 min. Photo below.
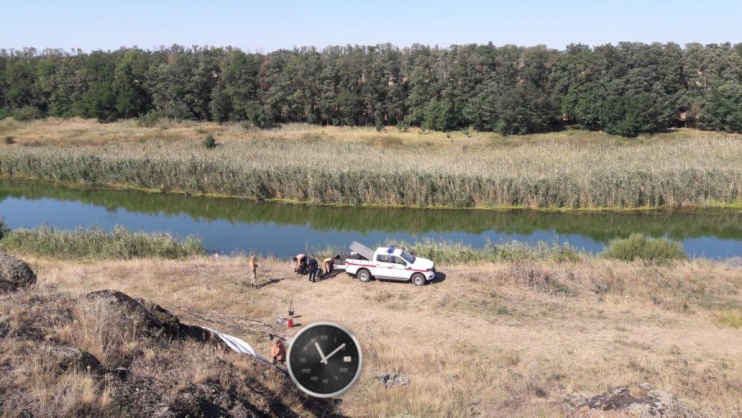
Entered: 11 h 09 min
